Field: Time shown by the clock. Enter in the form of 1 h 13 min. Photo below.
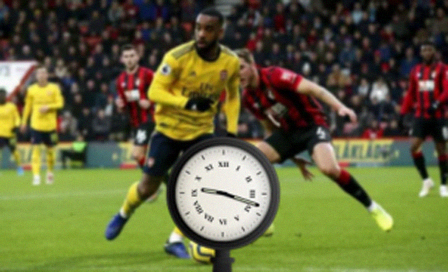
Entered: 9 h 18 min
